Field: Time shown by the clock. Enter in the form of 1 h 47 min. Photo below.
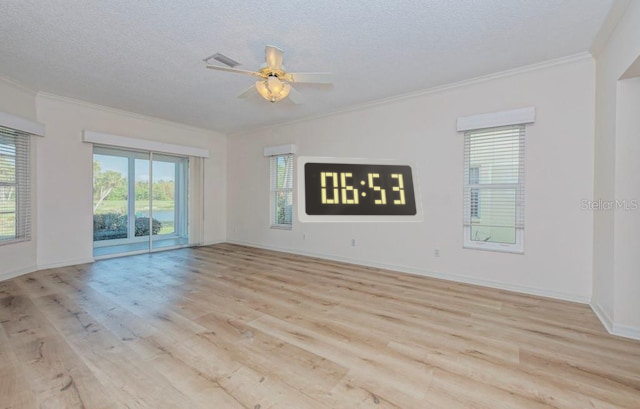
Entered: 6 h 53 min
